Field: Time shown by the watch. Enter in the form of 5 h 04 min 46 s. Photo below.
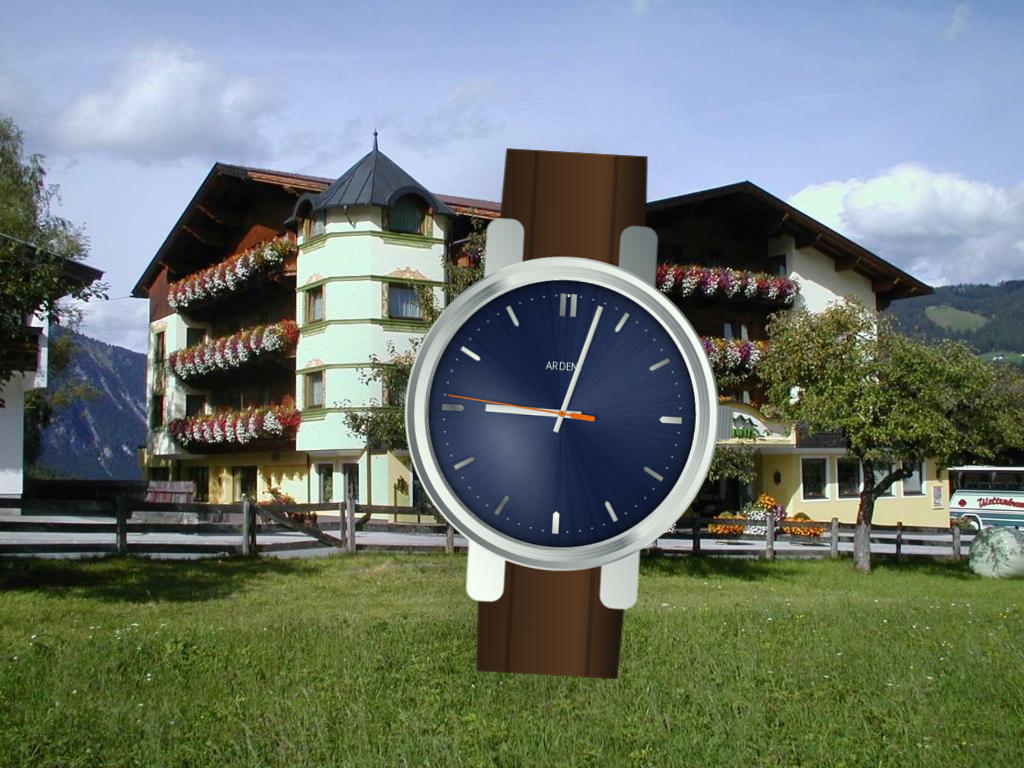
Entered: 9 h 02 min 46 s
